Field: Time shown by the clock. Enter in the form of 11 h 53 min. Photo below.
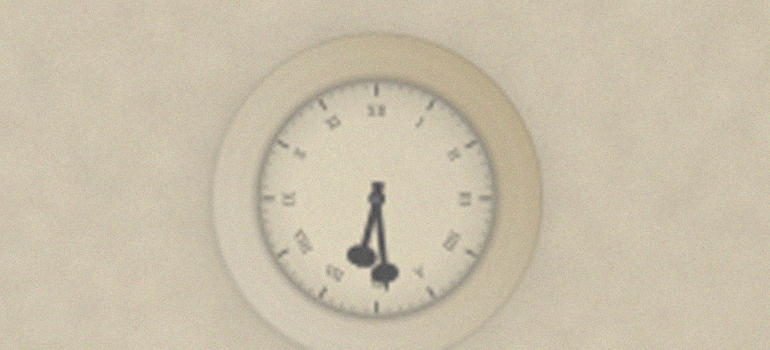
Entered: 6 h 29 min
